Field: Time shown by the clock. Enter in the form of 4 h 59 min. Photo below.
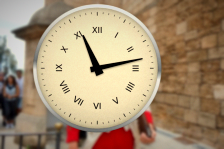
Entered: 11 h 13 min
